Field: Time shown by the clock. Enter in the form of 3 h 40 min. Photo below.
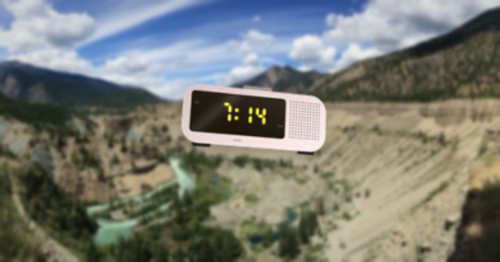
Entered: 7 h 14 min
